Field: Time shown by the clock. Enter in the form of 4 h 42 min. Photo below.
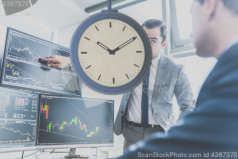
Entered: 10 h 10 min
